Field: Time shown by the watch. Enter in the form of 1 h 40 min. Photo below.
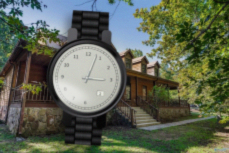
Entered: 3 h 03 min
